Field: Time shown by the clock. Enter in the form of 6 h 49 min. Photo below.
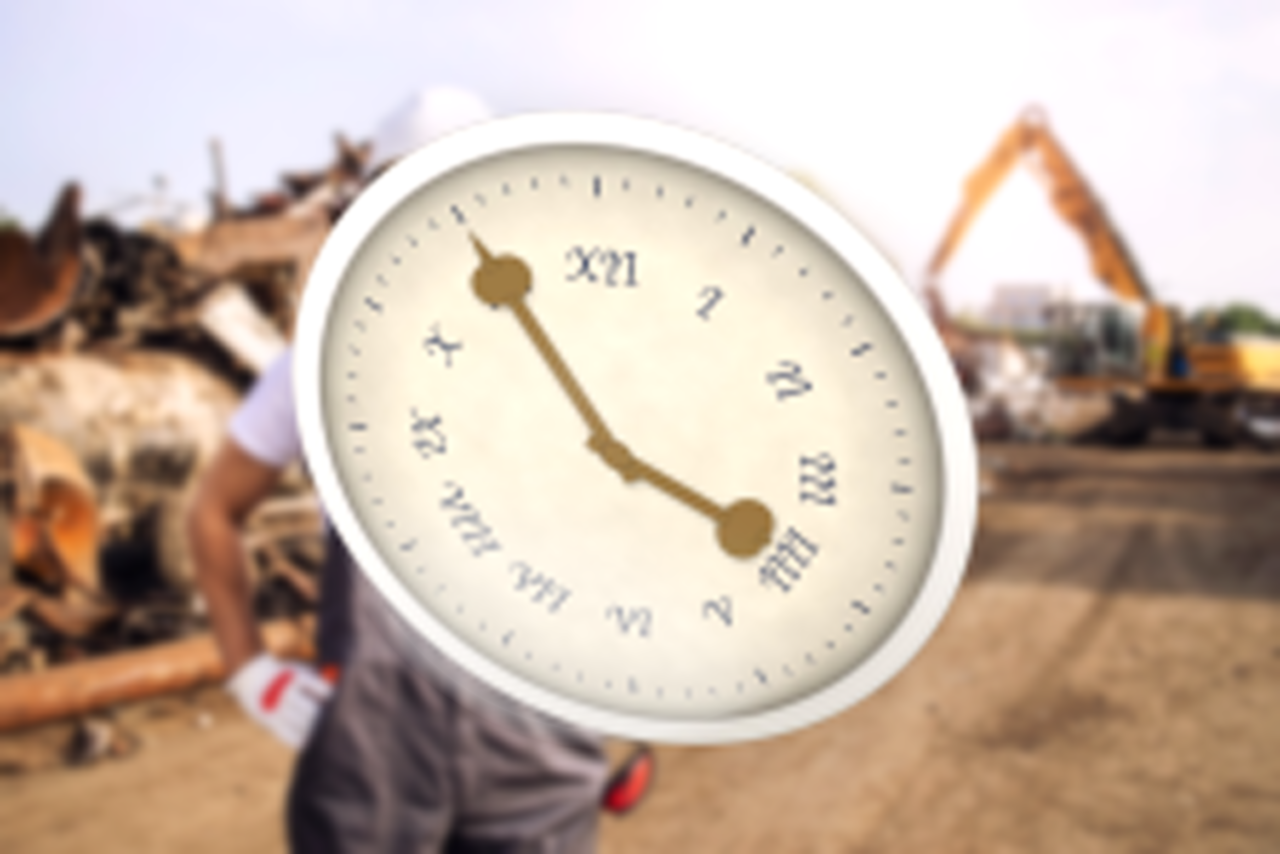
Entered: 3 h 55 min
